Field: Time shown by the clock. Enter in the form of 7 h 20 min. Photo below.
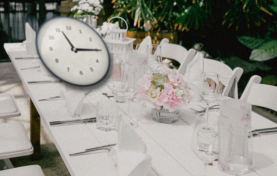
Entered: 11 h 15 min
